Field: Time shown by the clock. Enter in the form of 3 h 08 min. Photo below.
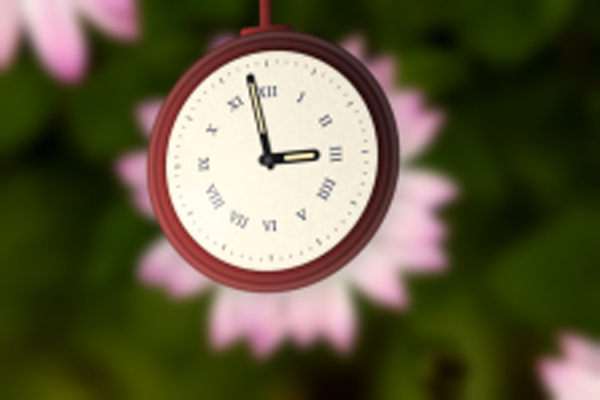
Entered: 2 h 58 min
